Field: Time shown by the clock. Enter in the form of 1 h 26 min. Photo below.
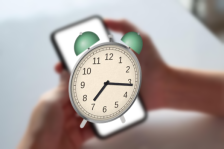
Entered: 7 h 16 min
